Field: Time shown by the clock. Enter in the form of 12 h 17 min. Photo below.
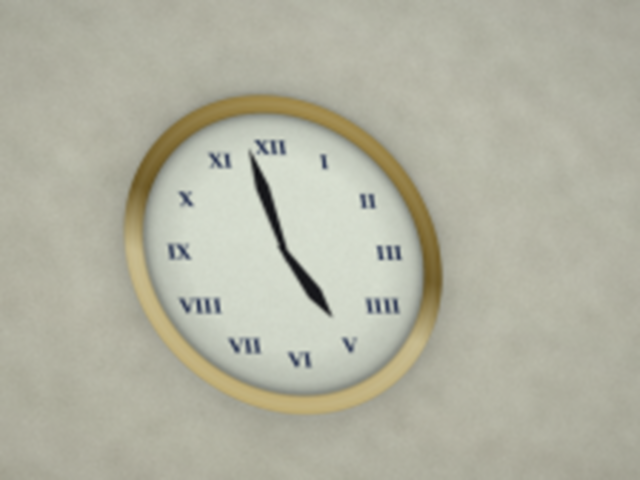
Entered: 4 h 58 min
